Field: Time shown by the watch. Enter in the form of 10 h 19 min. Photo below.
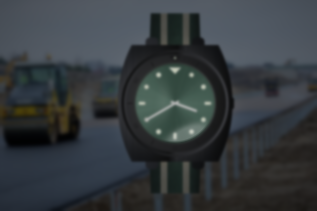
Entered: 3 h 40 min
